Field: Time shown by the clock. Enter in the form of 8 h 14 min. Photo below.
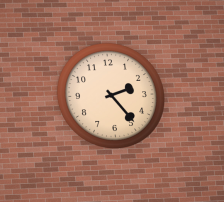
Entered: 2 h 24 min
